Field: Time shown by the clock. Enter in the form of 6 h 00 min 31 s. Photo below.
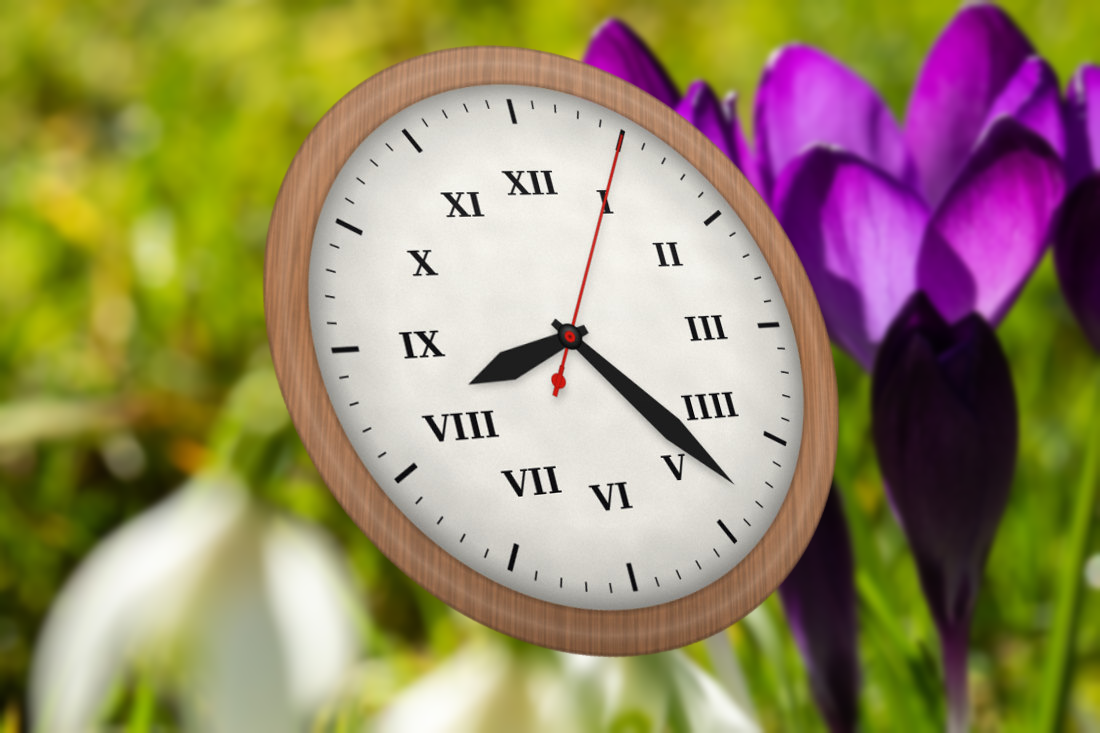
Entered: 8 h 23 min 05 s
